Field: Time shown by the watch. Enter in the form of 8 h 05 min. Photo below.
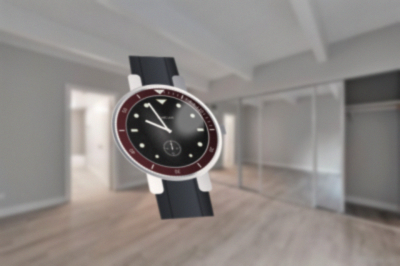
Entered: 9 h 56 min
